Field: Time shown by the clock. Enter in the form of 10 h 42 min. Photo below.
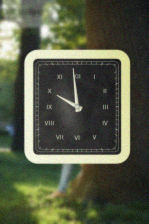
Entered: 9 h 59 min
